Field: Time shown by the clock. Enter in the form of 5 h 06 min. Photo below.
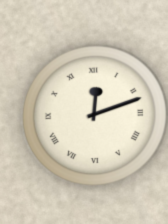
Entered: 12 h 12 min
